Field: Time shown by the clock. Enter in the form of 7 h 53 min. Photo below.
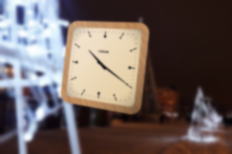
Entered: 10 h 20 min
